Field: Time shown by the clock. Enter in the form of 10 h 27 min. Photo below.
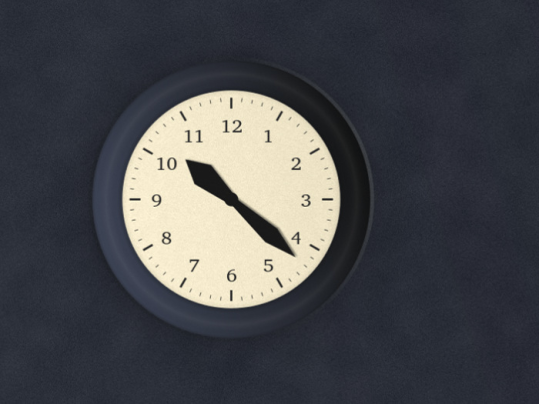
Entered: 10 h 22 min
